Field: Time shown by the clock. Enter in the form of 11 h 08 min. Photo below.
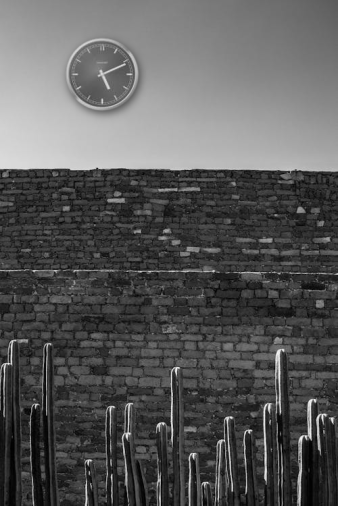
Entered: 5 h 11 min
